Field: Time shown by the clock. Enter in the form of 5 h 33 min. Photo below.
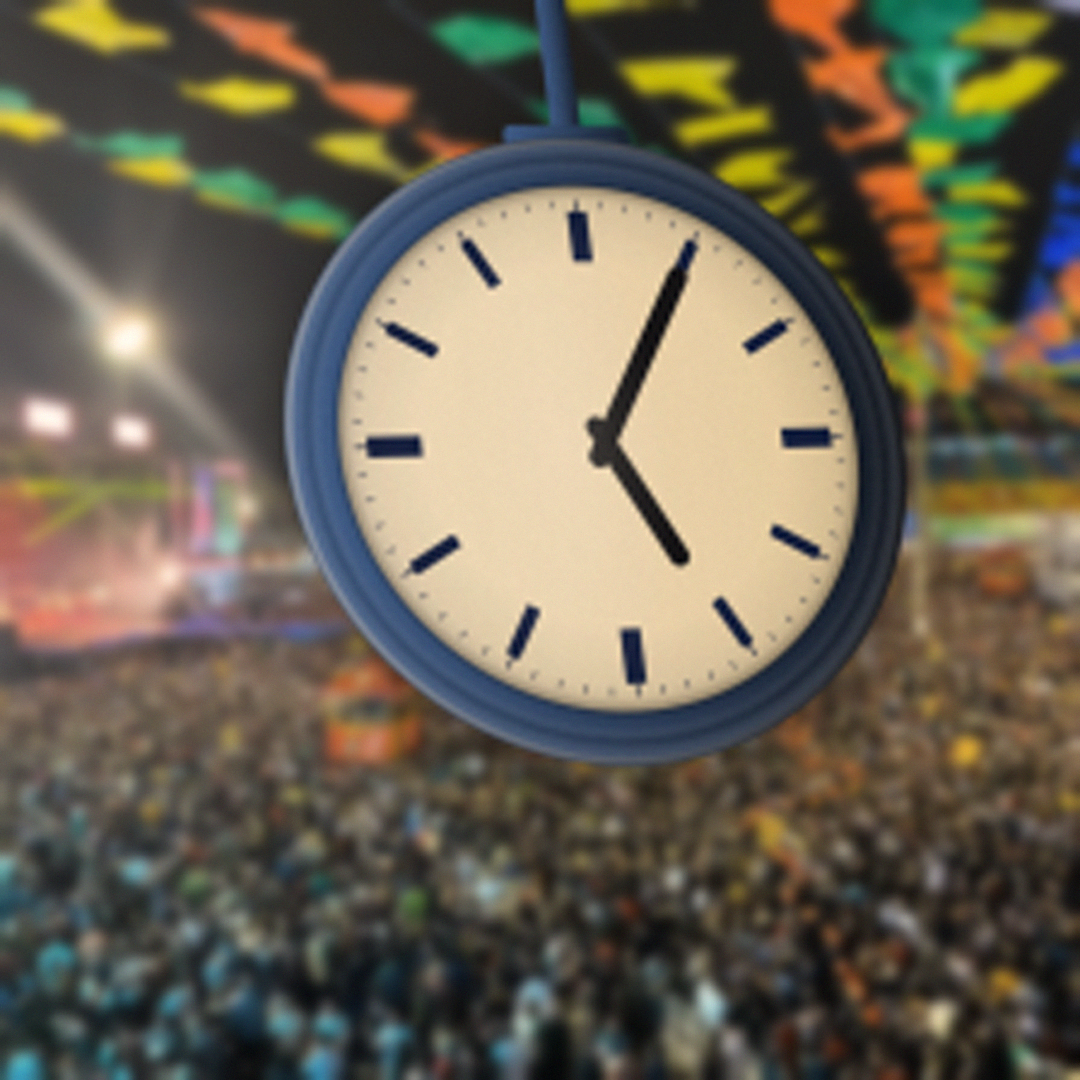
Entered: 5 h 05 min
